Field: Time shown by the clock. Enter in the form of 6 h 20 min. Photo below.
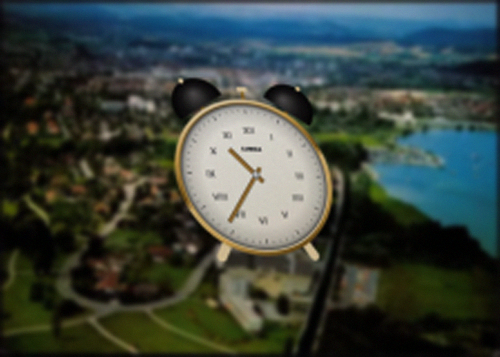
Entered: 10 h 36 min
